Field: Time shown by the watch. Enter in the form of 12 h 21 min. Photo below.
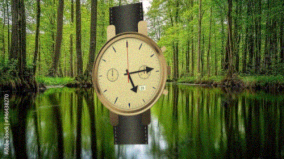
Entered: 5 h 14 min
